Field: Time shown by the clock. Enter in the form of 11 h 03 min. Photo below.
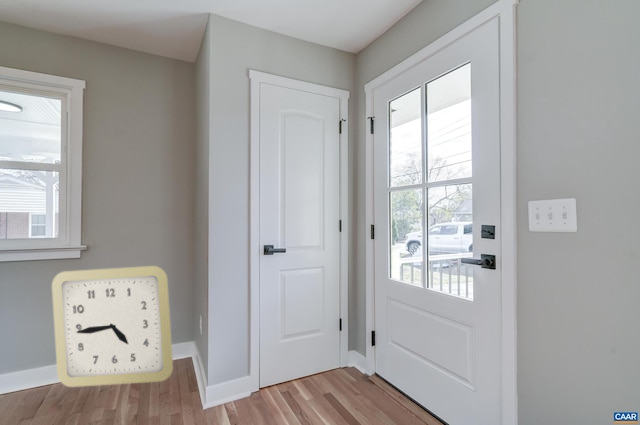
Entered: 4 h 44 min
